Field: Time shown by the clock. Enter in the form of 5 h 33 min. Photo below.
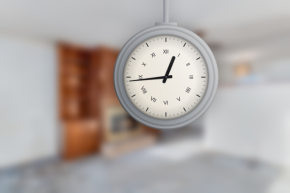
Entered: 12 h 44 min
